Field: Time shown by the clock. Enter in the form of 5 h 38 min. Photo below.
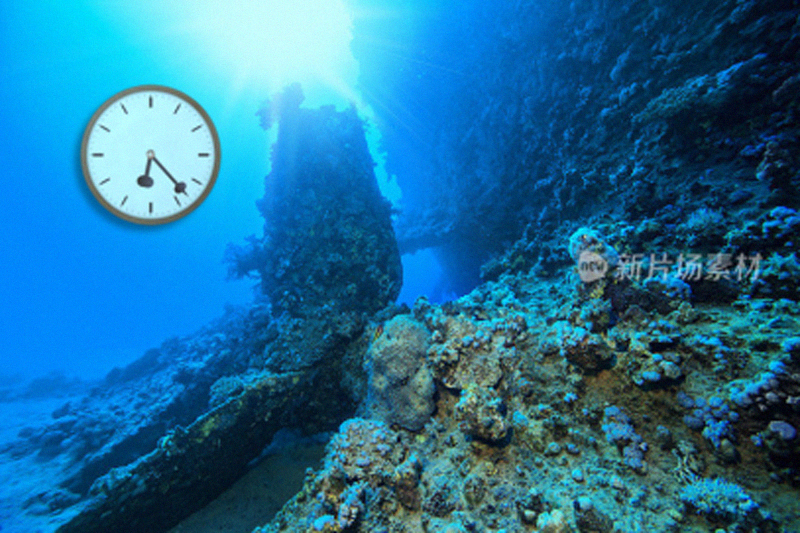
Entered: 6 h 23 min
